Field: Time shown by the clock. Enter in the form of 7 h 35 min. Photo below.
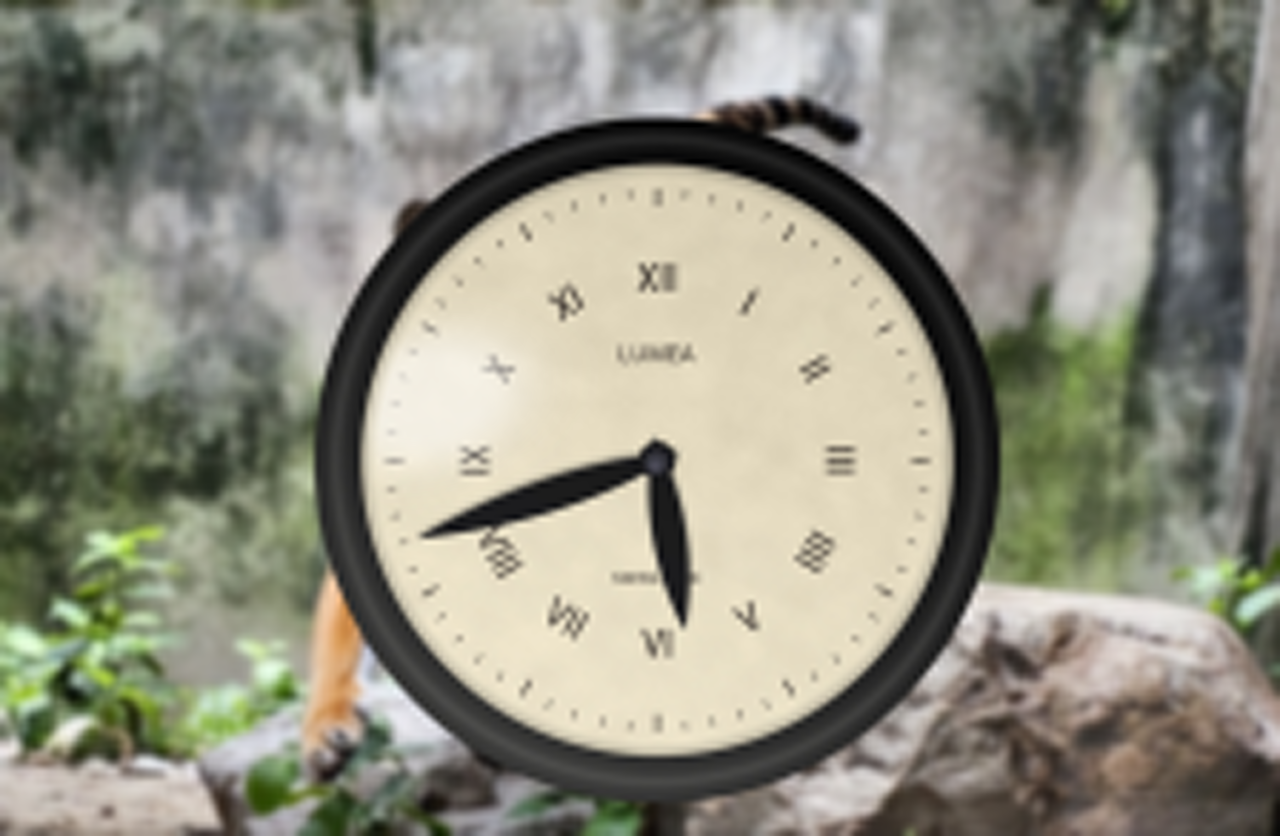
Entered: 5 h 42 min
